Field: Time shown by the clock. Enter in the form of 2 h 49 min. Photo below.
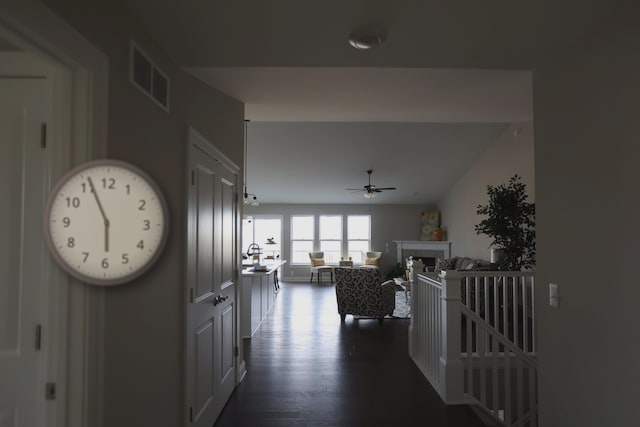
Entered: 5 h 56 min
